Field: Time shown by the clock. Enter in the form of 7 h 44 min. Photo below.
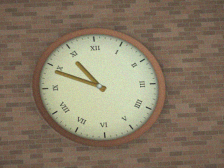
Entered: 10 h 49 min
